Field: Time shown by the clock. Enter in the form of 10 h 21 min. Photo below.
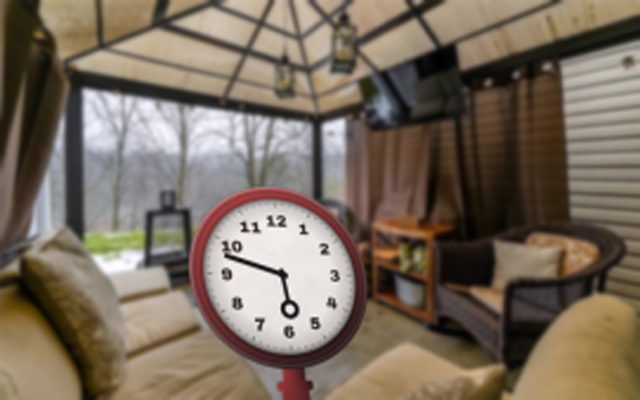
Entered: 5 h 48 min
